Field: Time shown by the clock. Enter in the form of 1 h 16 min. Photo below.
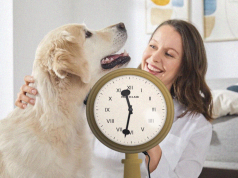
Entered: 11 h 32 min
